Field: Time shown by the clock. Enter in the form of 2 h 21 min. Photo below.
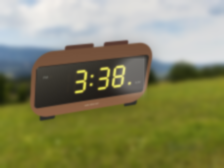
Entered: 3 h 38 min
